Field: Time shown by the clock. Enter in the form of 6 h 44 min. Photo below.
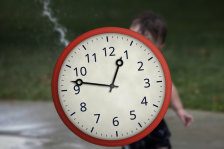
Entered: 12 h 47 min
